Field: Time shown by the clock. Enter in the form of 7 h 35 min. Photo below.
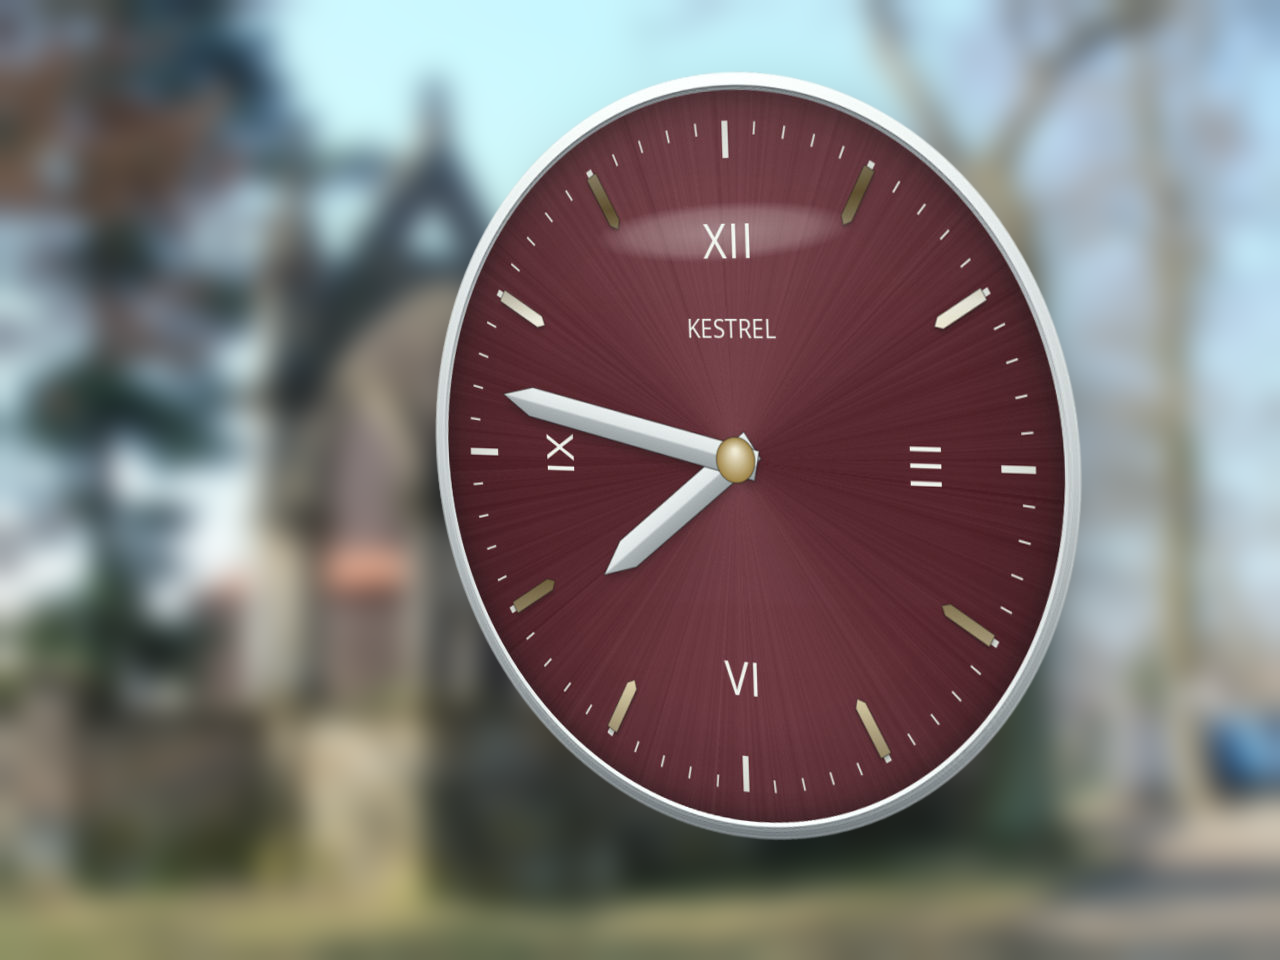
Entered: 7 h 47 min
